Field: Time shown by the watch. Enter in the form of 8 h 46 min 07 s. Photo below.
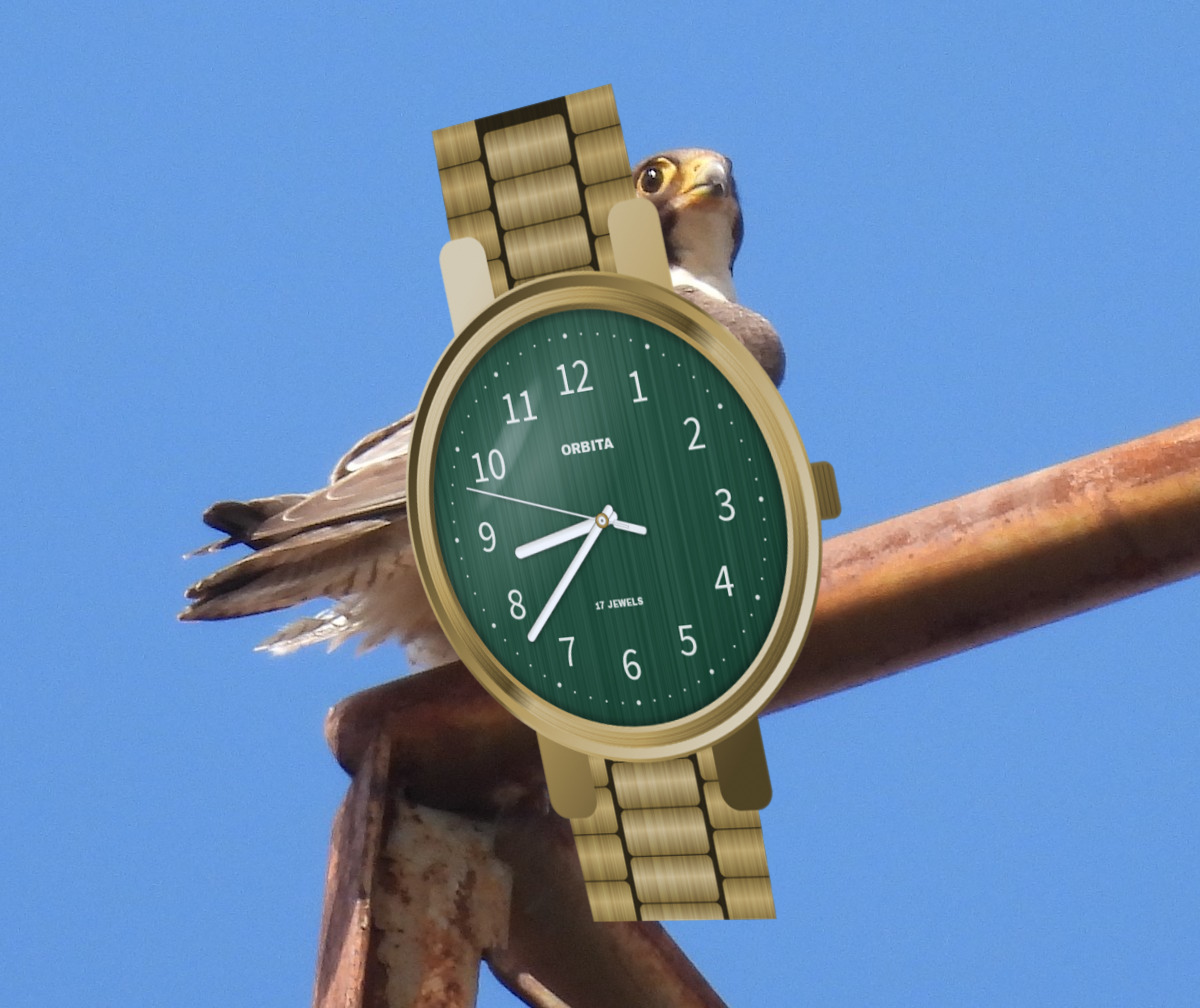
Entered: 8 h 37 min 48 s
